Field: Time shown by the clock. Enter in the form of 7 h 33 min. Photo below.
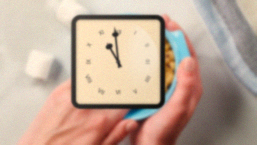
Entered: 10 h 59 min
